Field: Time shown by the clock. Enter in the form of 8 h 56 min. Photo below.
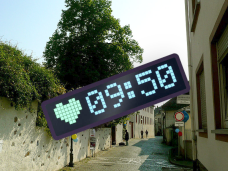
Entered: 9 h 50 min
